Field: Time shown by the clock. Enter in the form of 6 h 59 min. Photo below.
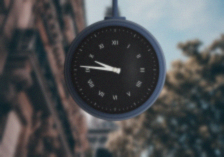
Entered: 9 h 46 min
